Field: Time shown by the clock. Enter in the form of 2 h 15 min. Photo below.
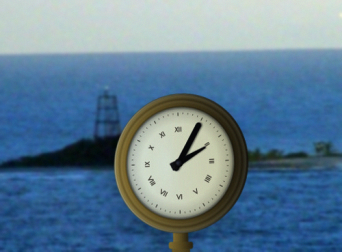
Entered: 2 h 05 min
